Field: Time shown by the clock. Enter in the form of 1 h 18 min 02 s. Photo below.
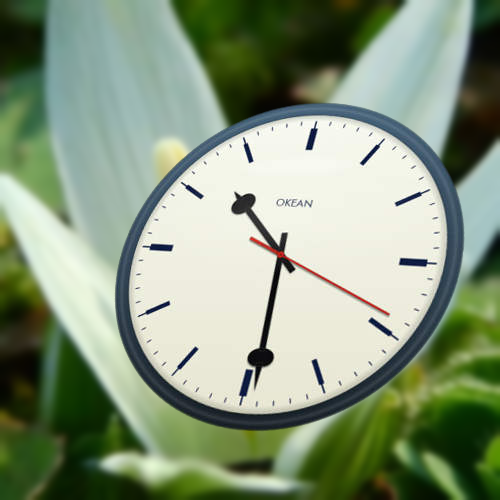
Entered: 10 h 29 min 19 s
